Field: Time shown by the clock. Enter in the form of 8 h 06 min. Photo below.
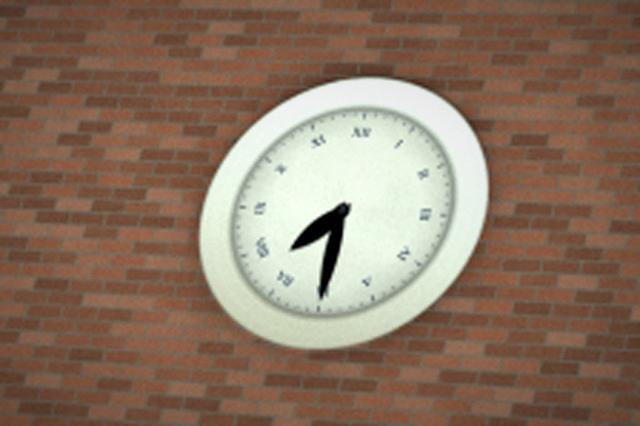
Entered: 7 h 30 min
